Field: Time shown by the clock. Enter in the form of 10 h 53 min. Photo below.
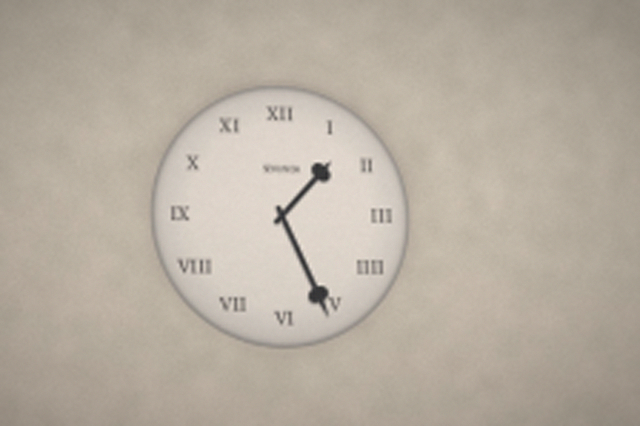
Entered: 1 h 26 min
